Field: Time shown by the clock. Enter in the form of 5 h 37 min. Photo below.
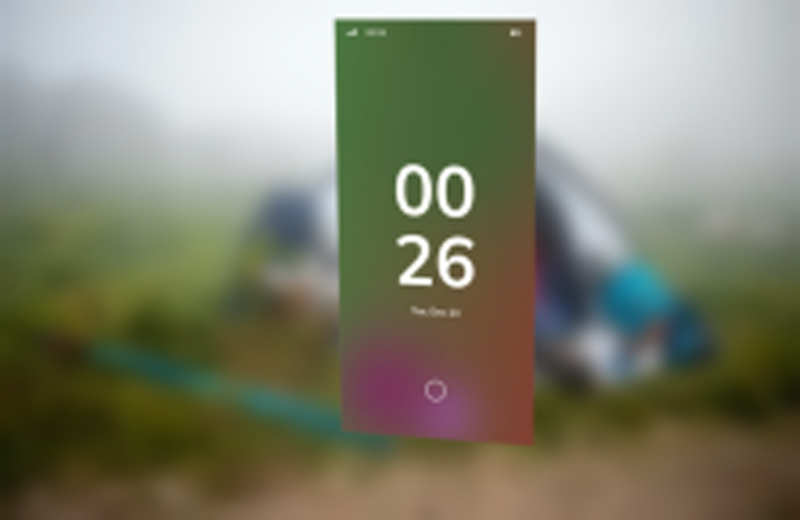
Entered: 0 h 26 min
